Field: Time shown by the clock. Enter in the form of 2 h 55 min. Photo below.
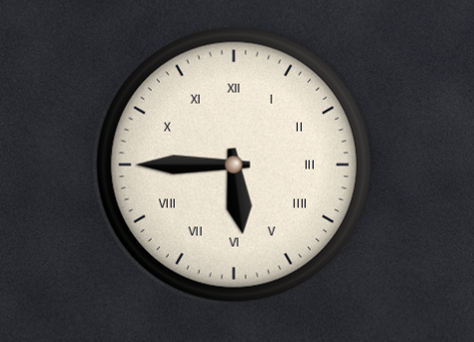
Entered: 5 h 45 min
